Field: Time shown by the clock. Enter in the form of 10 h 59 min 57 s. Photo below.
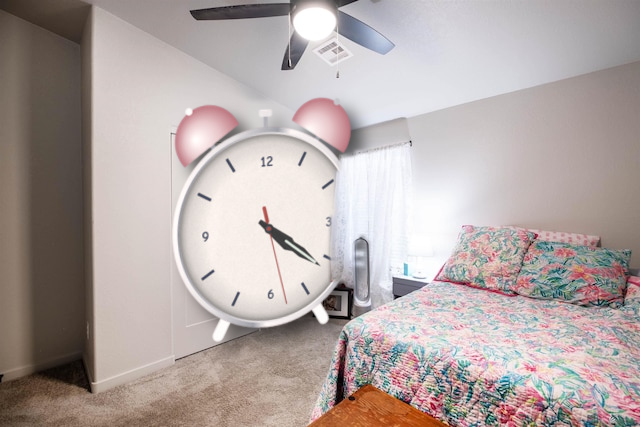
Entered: 4 h 21 min 28 s
